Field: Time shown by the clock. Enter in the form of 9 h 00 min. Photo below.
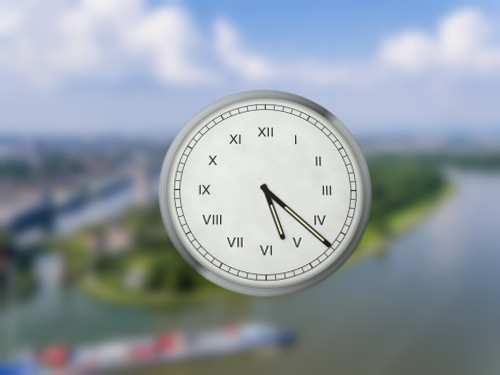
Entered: 5 h 22 min
